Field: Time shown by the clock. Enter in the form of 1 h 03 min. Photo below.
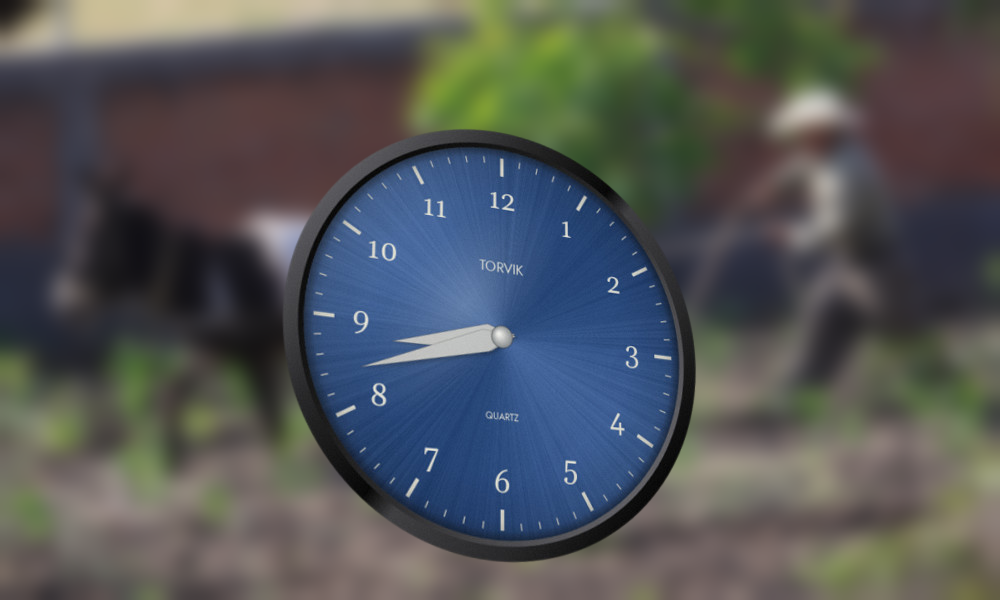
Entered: 8 h 42 min
